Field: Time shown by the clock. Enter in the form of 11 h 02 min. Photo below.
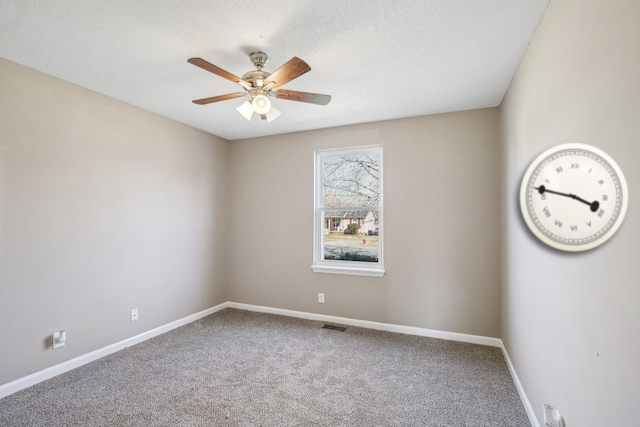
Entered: 3 h 47 min
